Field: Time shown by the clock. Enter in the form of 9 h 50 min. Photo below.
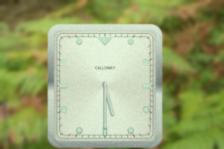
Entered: 5 h 30 min
